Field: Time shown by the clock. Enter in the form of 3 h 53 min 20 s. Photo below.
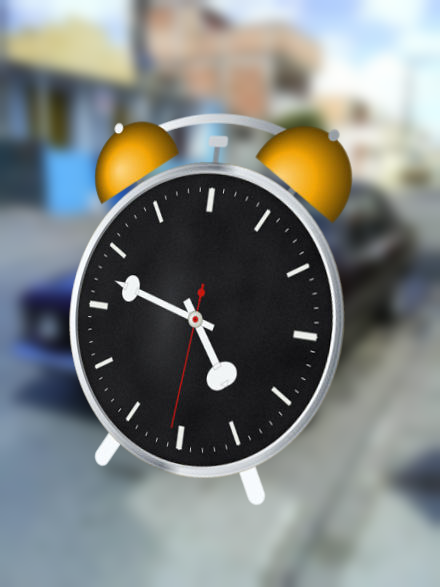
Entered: 4 h 47 min 31 s
